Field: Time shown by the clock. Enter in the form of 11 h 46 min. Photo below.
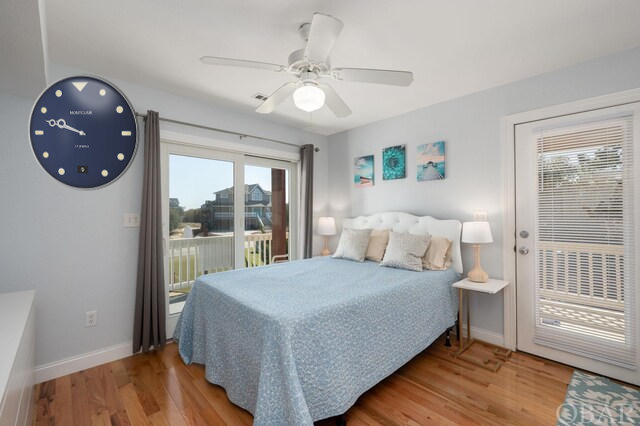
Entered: 9 h 48 min
